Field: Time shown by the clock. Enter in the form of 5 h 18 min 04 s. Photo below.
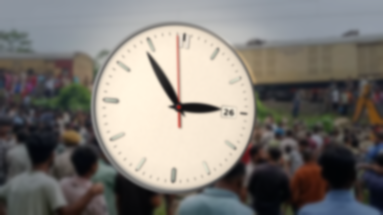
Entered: 2 h 53 min 59 s
